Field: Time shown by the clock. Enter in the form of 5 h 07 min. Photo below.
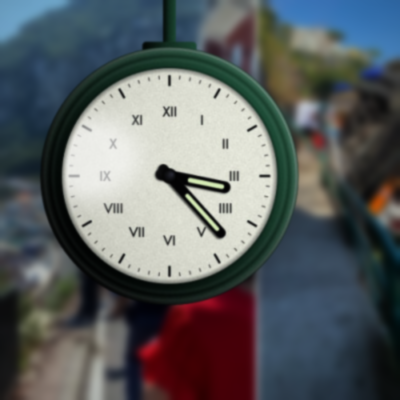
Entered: 3 h 23 min
